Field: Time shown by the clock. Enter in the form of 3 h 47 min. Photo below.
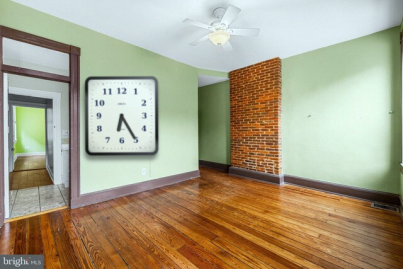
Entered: 6 h 25 min
